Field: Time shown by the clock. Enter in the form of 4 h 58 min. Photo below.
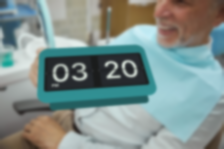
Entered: 3 h 20 min
